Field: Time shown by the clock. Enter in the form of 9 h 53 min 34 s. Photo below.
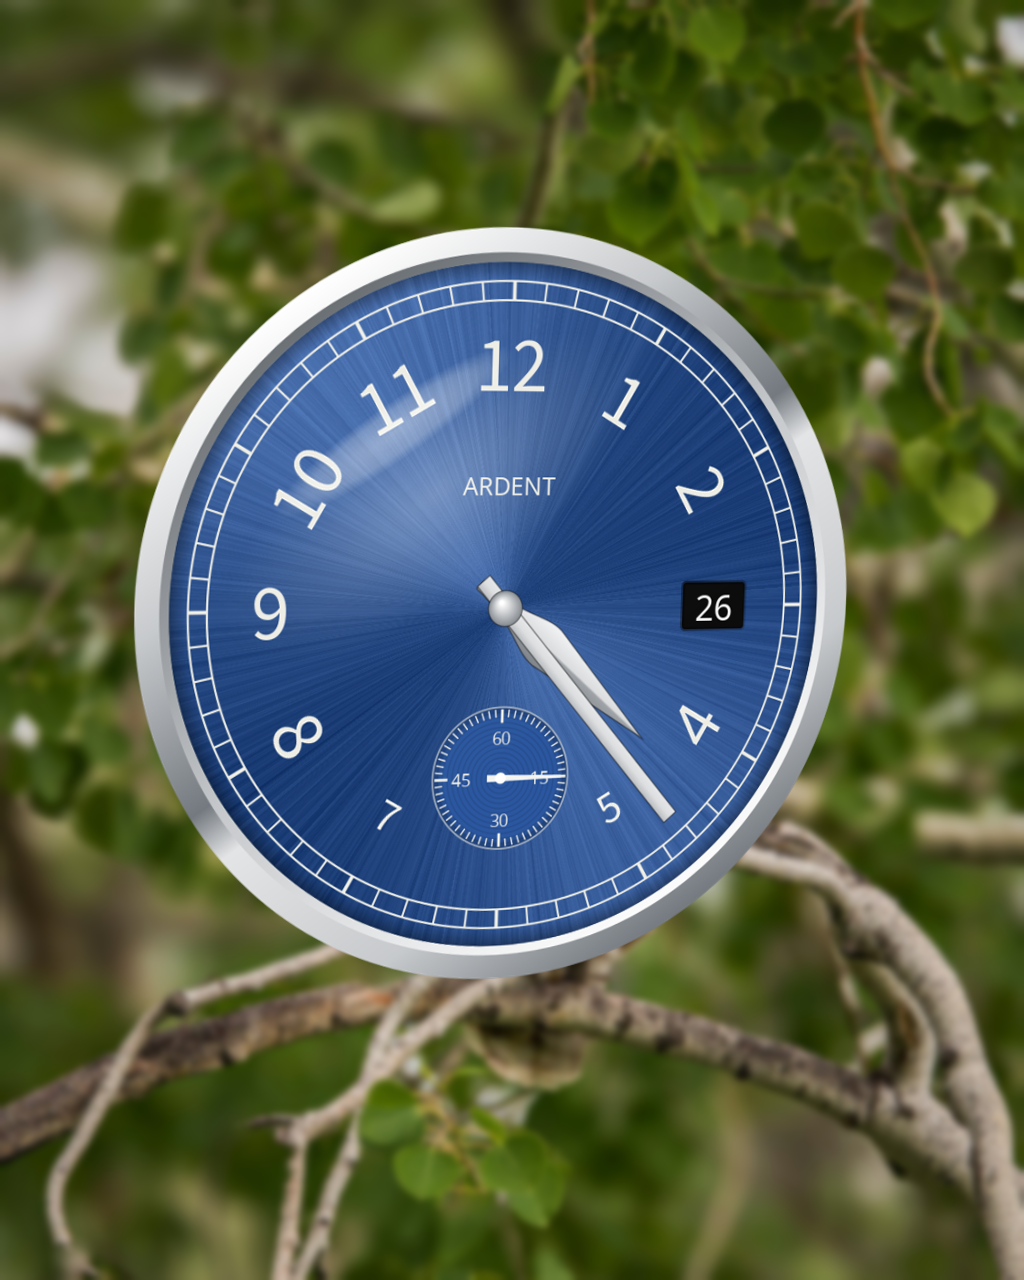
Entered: 4 h 23 min 15 s
